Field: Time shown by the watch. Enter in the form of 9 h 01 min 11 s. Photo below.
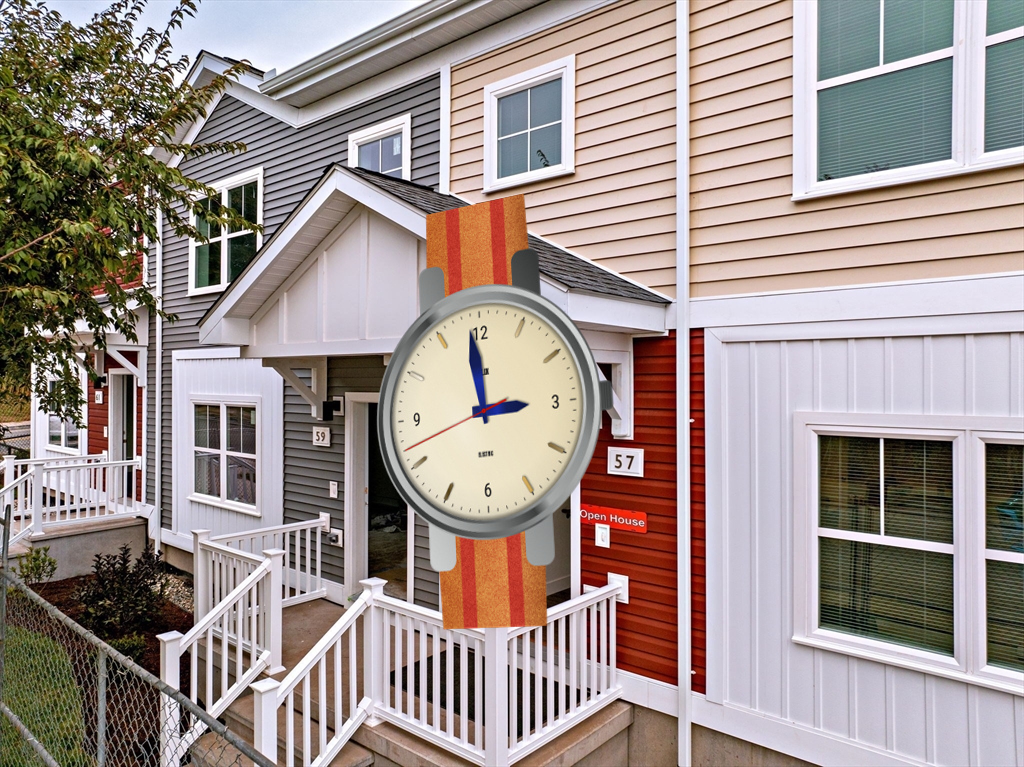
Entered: 2 h 58 min 42 s
